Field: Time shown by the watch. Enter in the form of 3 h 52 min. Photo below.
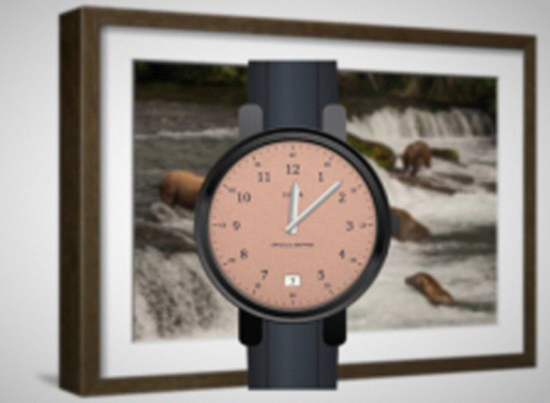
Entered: 12 h 08 min
